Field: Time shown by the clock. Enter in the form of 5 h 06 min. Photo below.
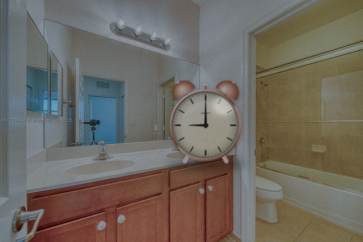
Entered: 9 h 00 min
